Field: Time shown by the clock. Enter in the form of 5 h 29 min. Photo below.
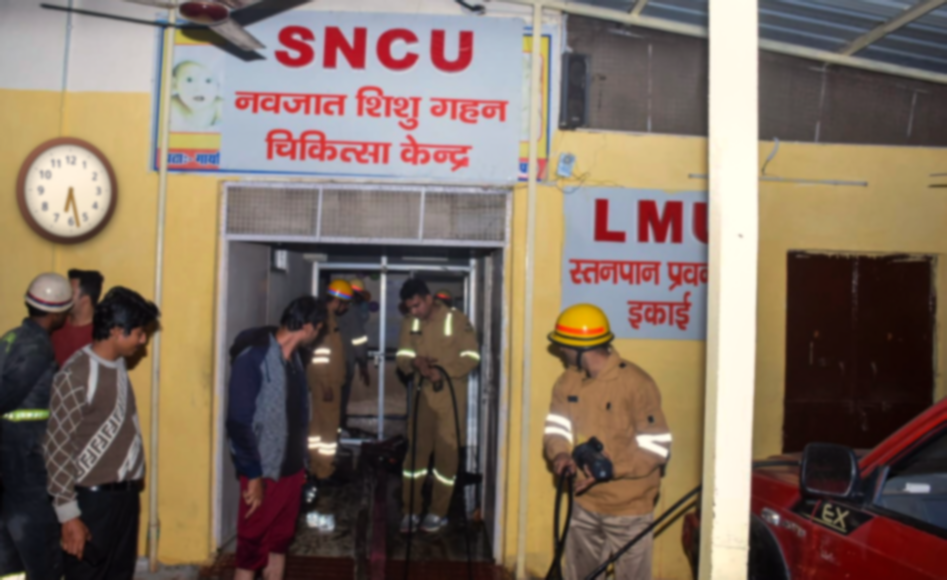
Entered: 6 h 28 min
